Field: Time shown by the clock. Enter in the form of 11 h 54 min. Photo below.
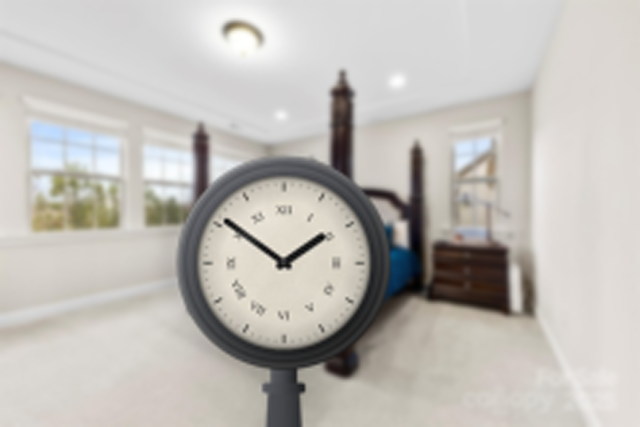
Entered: 1 h 51 min
